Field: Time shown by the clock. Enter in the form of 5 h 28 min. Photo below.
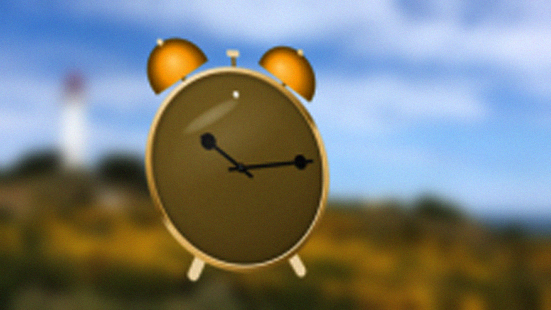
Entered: 10 h 14 min
